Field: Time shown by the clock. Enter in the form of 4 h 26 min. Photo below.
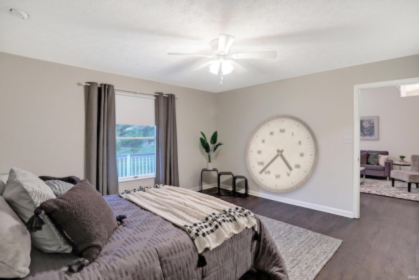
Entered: 4 h 37 min
